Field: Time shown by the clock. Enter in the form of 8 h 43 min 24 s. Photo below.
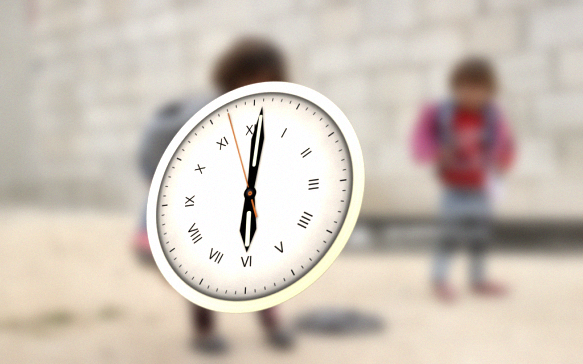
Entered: 6 h 00 min 57 s
